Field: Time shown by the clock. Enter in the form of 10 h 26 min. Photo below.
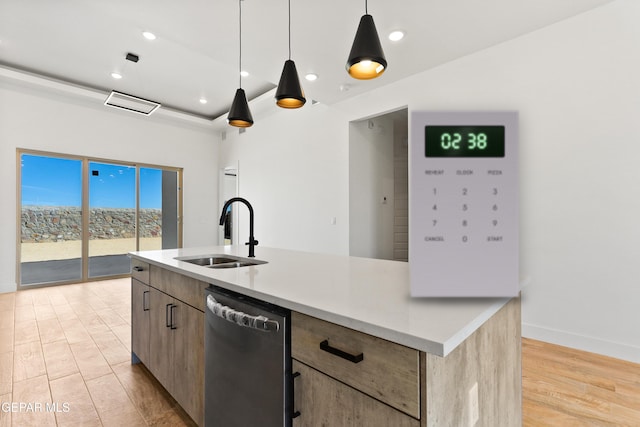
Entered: 2 h 38 min
